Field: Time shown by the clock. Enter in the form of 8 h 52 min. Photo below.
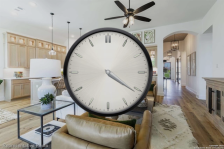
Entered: 4 h 21 min
